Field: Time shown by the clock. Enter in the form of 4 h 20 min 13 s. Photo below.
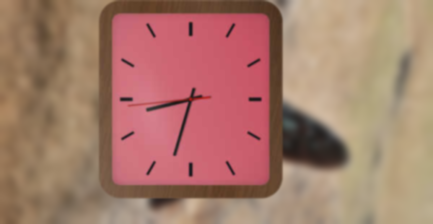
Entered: 8 h 32 min 44 s
